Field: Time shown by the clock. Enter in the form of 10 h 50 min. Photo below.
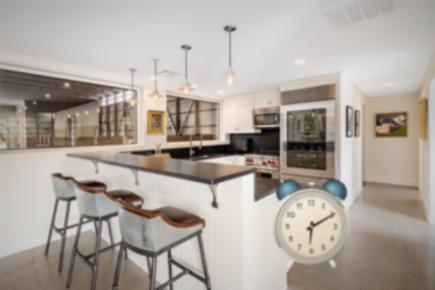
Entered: 6 h 10 min
